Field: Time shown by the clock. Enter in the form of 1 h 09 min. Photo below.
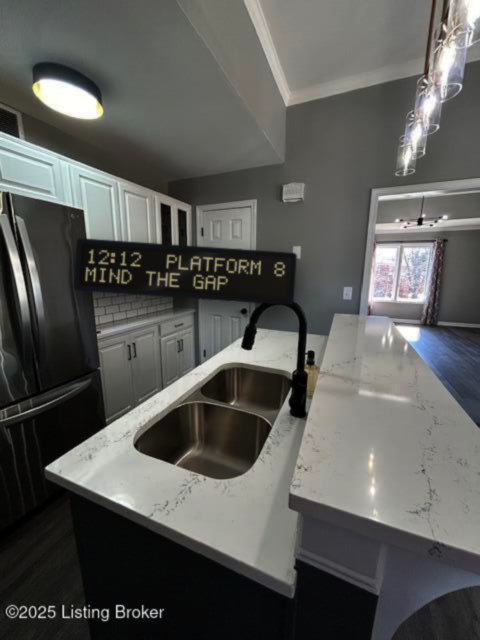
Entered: 12 h 12 min
